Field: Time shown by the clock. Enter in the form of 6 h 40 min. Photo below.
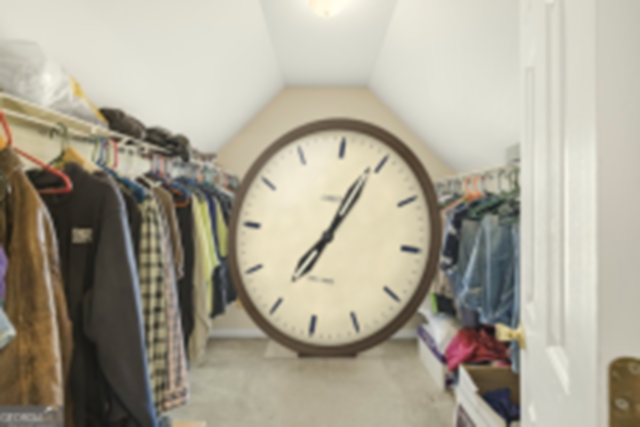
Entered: 7 h 04 min
